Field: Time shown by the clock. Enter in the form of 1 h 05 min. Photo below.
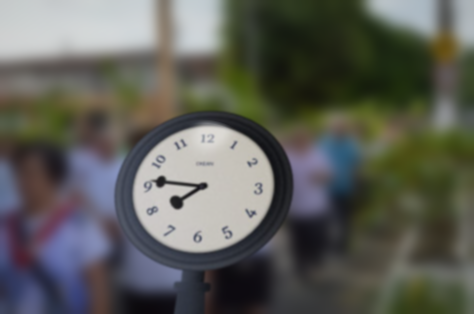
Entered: 7 h 46 min
